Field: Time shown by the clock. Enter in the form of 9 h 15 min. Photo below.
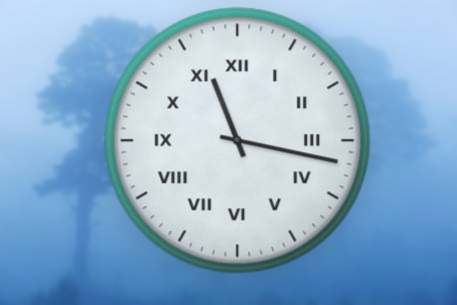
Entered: 11 h 17 min
